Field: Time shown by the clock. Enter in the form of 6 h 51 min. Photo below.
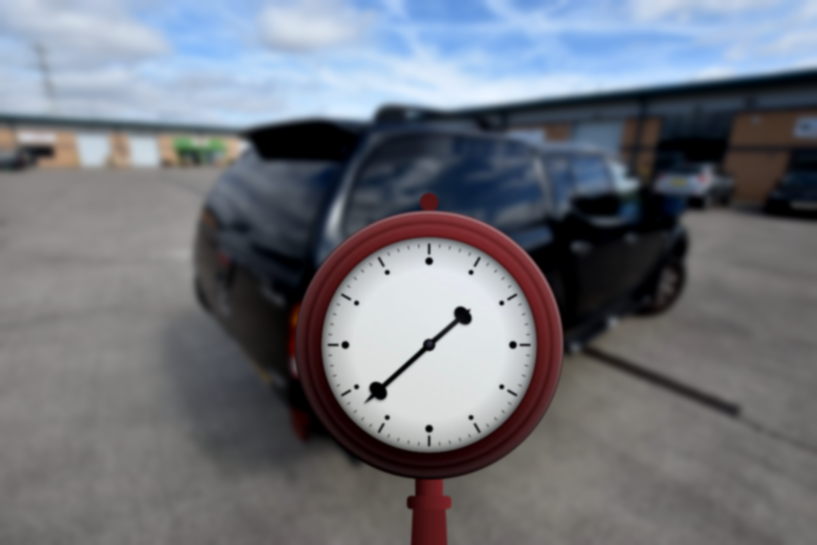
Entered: 1 h 38 min
